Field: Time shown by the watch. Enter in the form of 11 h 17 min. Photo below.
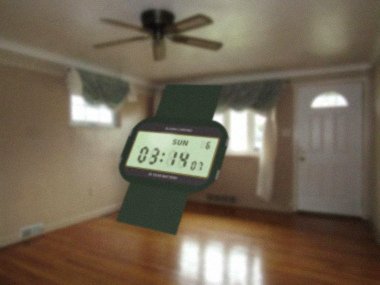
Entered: 3 h 14 min
